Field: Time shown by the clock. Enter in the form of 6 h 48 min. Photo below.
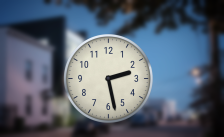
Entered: 2 h 28 min
